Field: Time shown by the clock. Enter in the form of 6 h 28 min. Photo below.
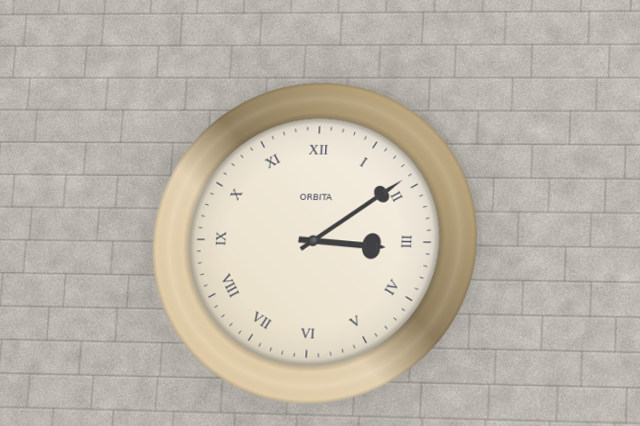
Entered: 3 h 09 min
